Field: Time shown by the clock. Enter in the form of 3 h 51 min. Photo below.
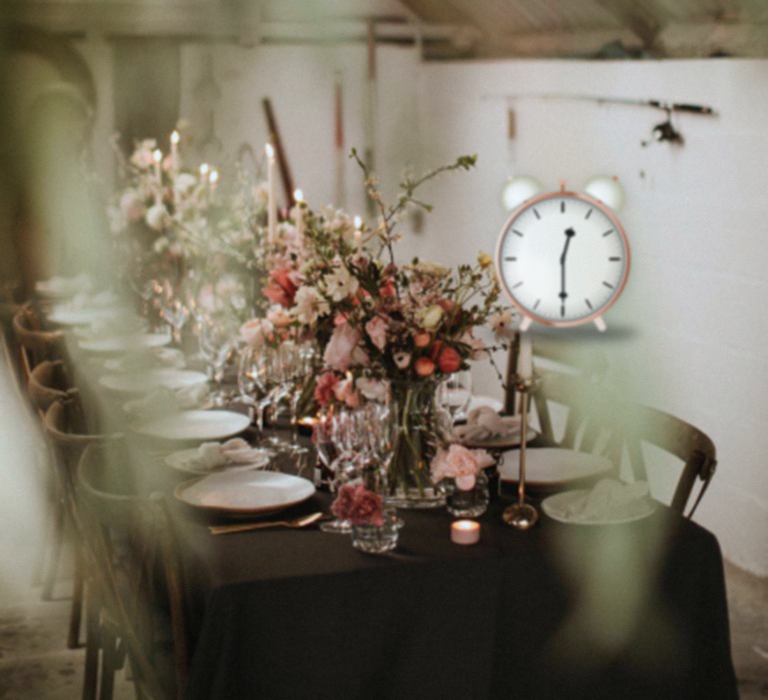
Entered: 12 h 30 min
